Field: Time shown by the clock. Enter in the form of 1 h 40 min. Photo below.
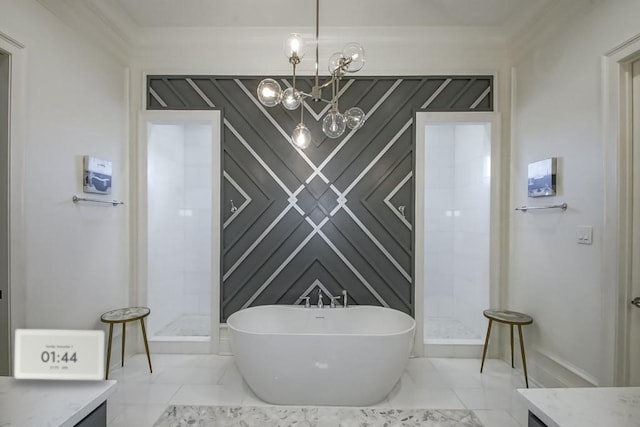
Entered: 1 h 44 min
